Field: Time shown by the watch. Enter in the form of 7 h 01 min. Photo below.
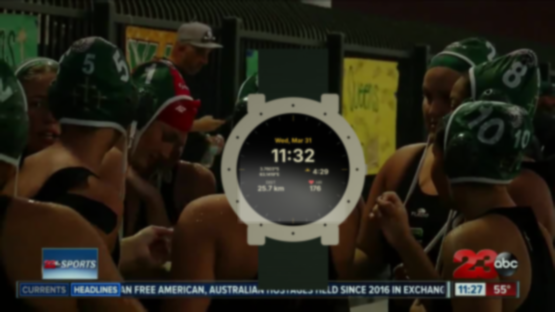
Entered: 11 h 32 min
